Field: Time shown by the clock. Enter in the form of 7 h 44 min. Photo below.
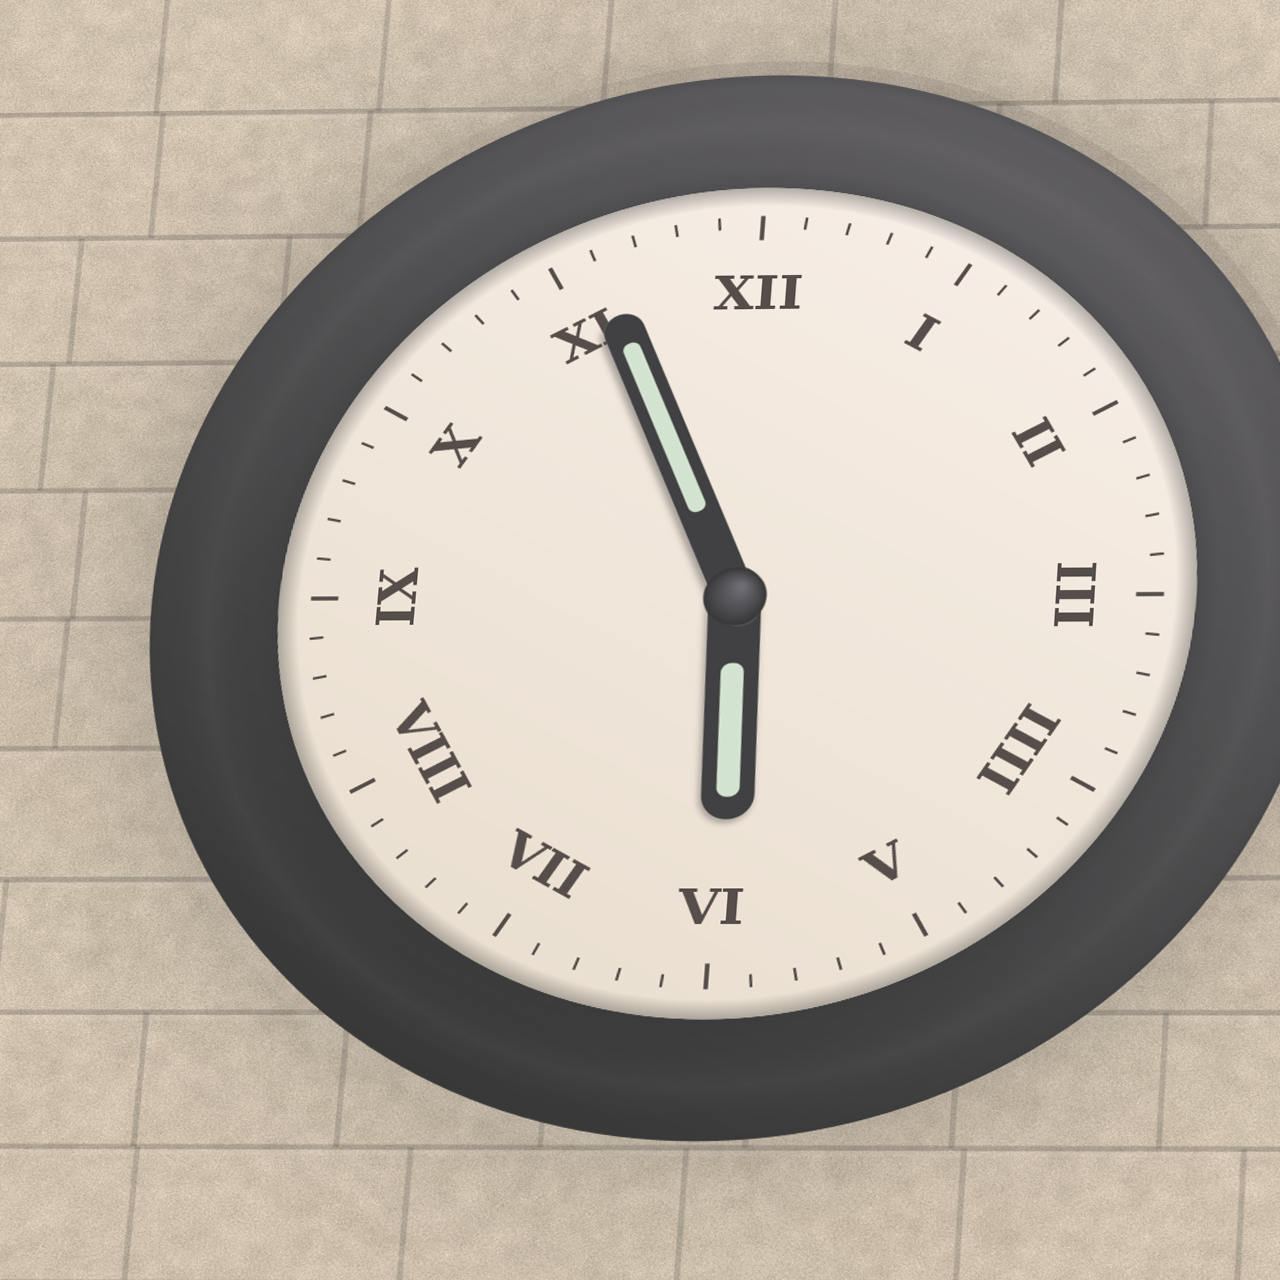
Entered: 5 h 56 min
